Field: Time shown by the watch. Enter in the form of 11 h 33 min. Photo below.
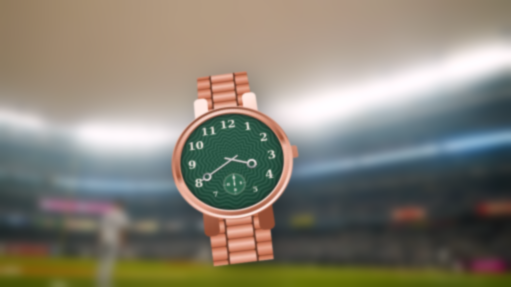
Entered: 3 h 40 min
